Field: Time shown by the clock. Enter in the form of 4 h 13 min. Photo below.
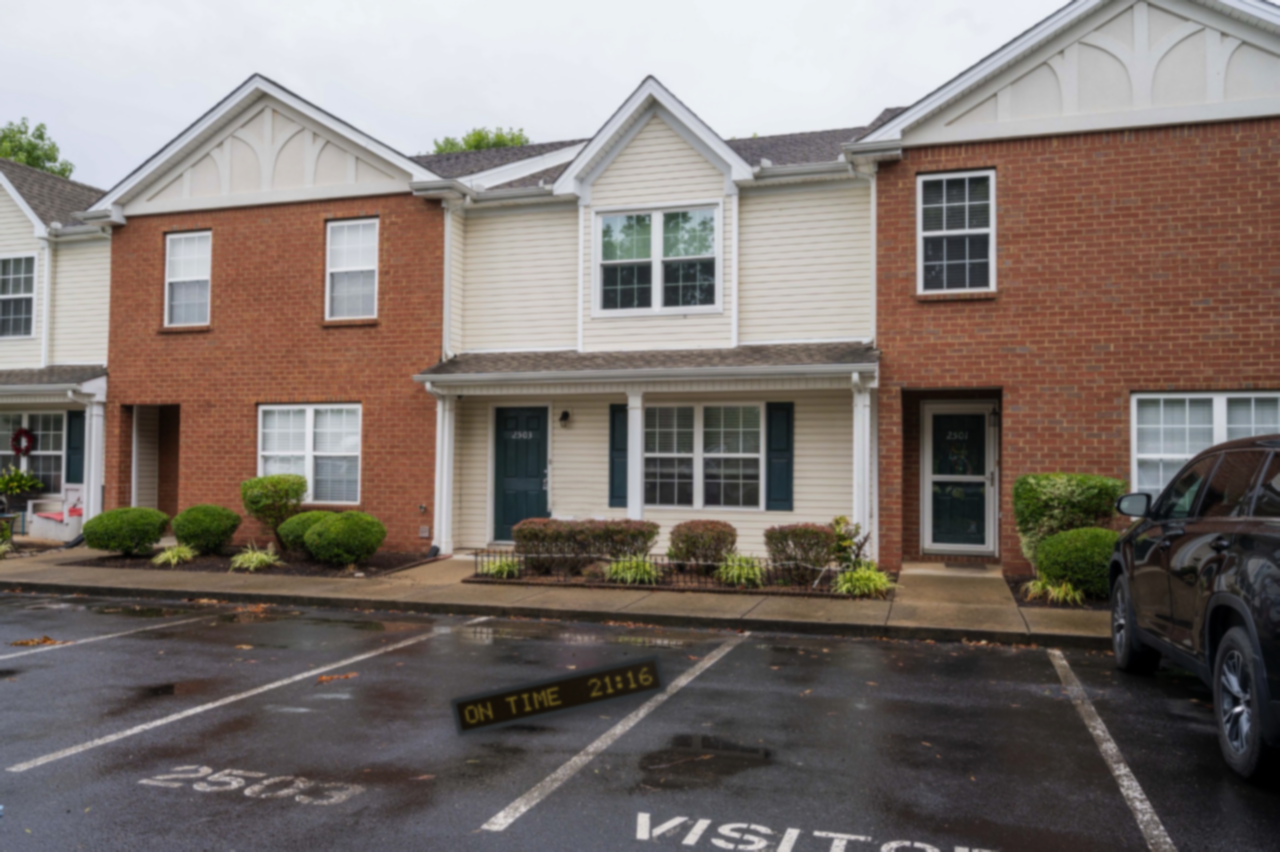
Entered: 21 h 16 min
